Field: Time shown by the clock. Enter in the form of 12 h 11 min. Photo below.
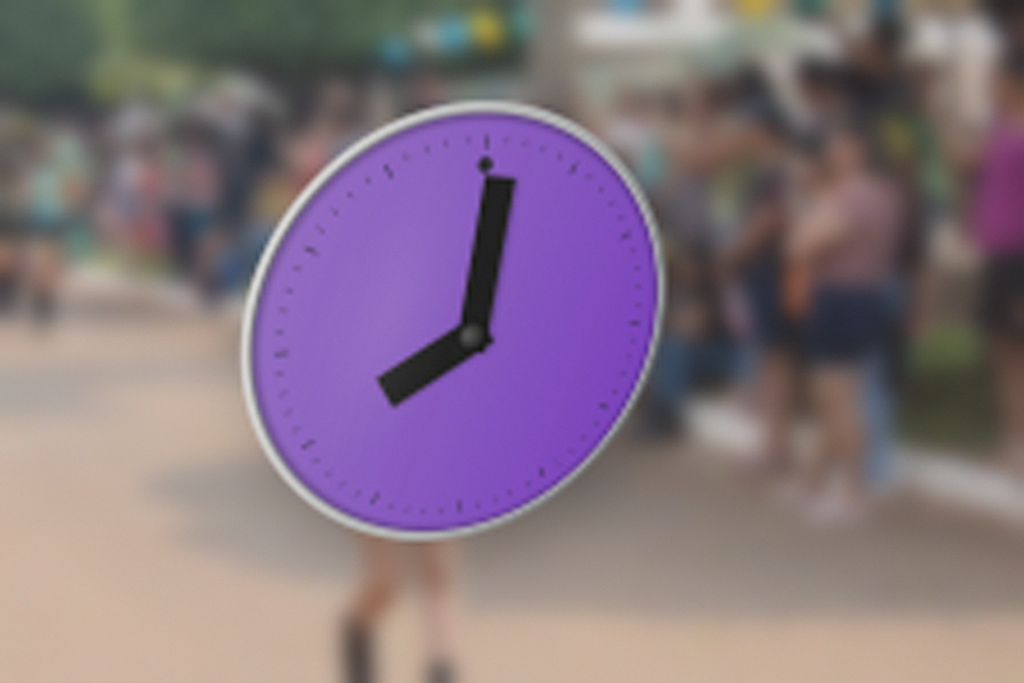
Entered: 8 h 01 min
